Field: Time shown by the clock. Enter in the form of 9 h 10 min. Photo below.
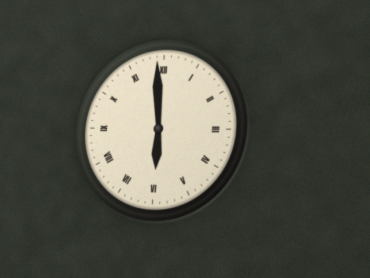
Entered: 5 h 59 min
